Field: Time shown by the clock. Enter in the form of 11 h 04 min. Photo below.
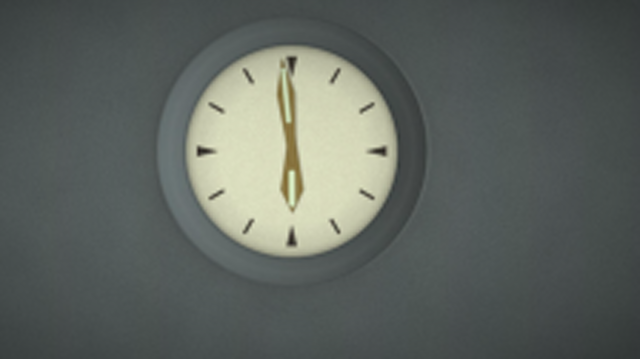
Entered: 5 h 59 min
